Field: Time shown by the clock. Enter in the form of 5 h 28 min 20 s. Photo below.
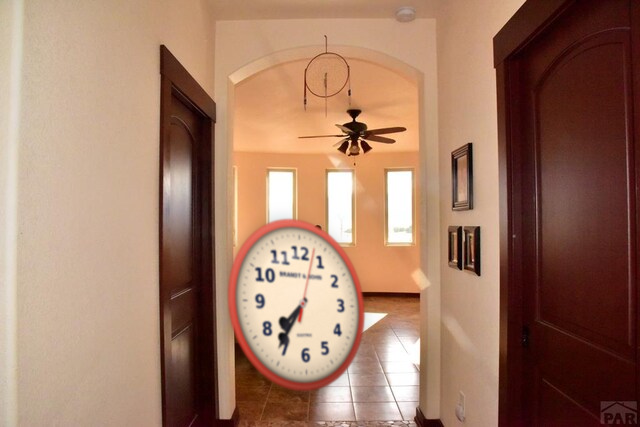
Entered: 7 h 36 min 03 s
